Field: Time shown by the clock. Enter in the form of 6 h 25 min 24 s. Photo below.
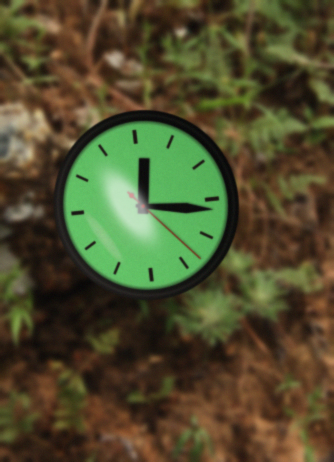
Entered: 12 h 16 min 23 s
